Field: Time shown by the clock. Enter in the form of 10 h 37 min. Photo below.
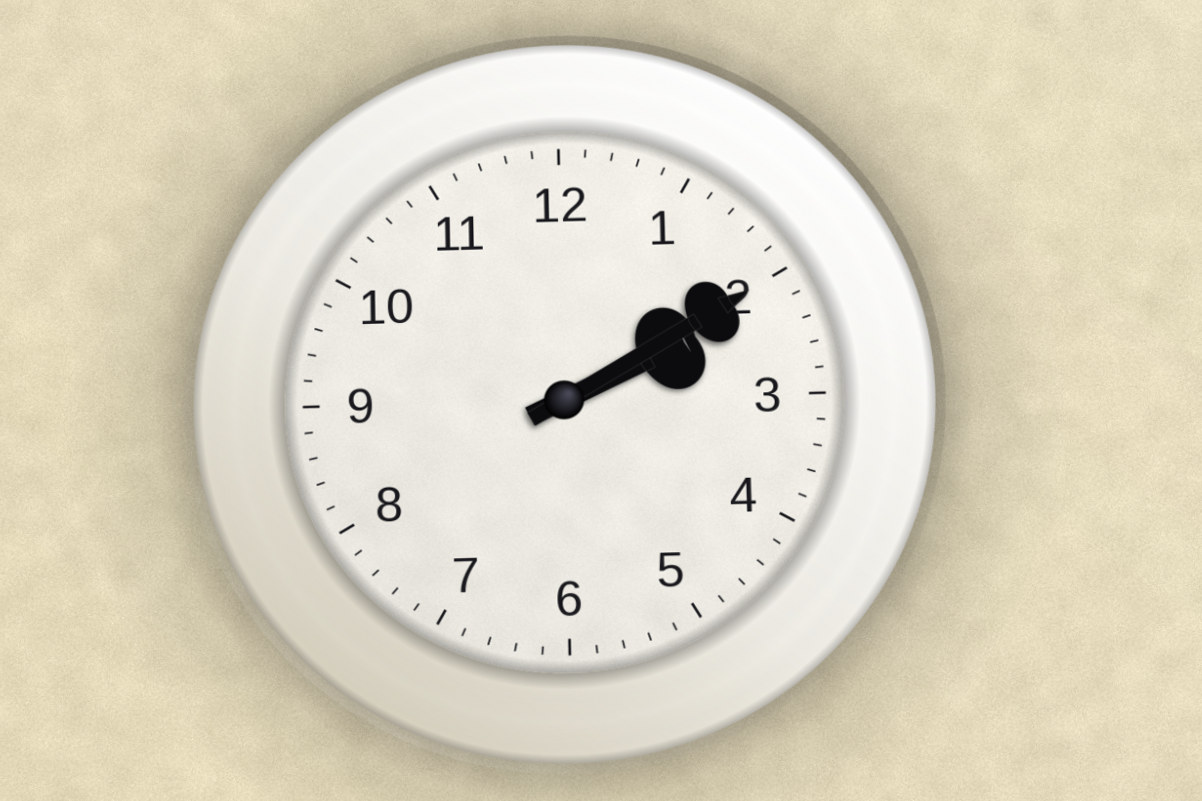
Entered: 2 h 10 min
